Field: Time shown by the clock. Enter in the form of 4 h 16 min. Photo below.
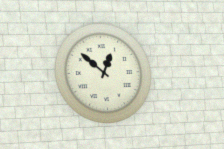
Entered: 12 h 52 min
